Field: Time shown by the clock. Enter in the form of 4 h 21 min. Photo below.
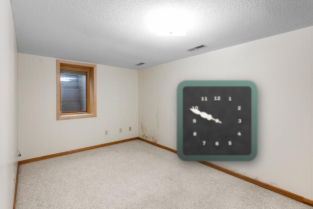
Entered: 9 h 49 min
